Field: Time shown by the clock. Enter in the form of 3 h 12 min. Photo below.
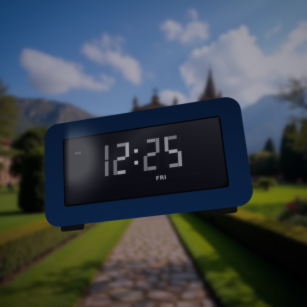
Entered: 12 h 25 min
